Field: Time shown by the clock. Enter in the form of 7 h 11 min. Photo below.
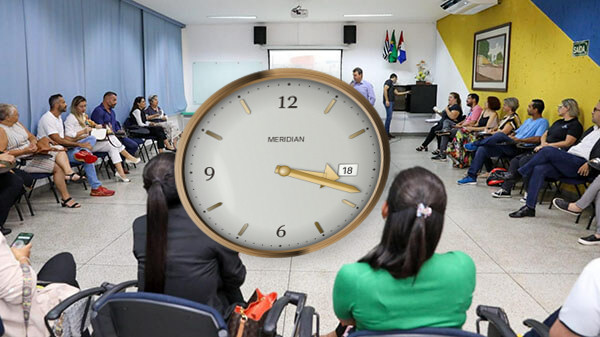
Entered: 3 h 18 min
